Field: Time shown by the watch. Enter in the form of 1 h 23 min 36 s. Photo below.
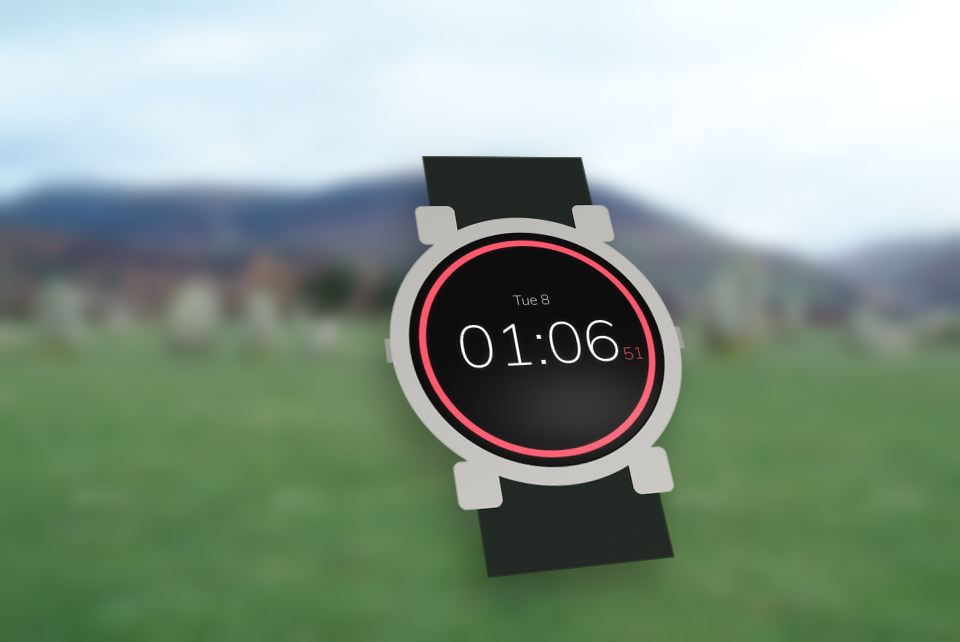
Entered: 1 h 06 min 51 s
